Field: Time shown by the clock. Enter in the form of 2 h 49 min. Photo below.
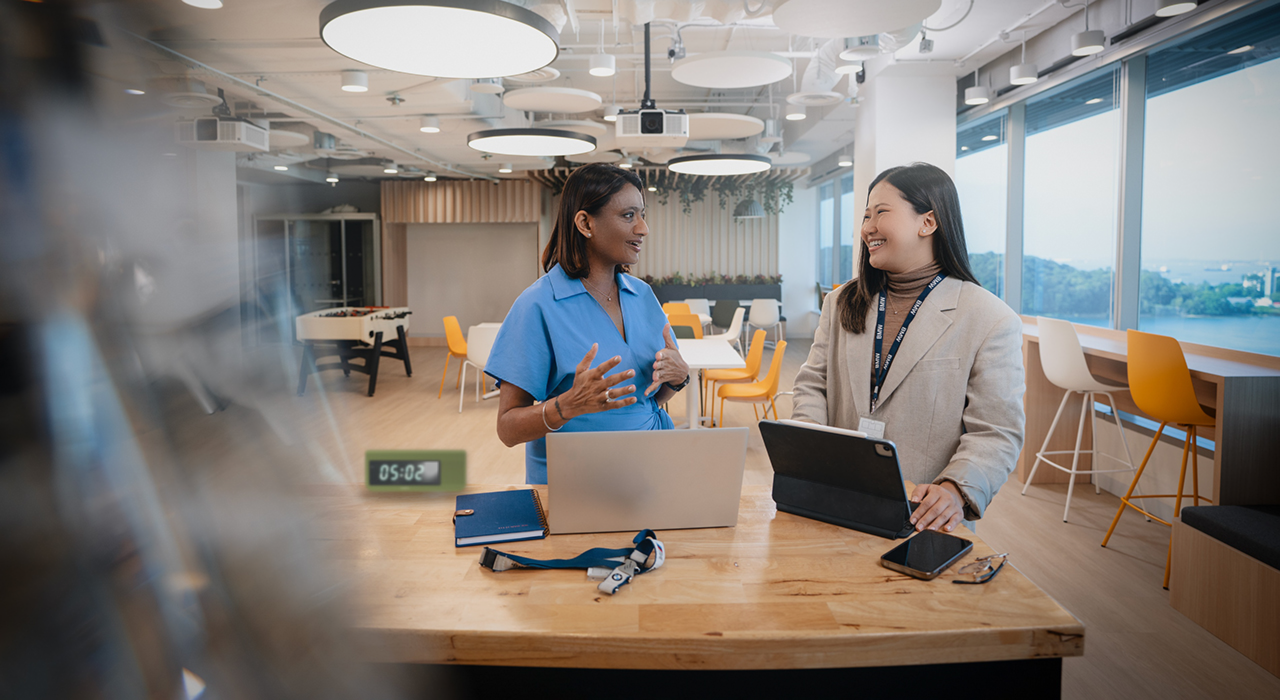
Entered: 5 h 02 min
